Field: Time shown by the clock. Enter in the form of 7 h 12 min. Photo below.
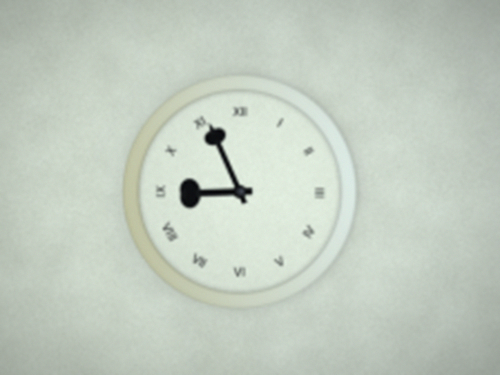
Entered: 8 h 56 min
